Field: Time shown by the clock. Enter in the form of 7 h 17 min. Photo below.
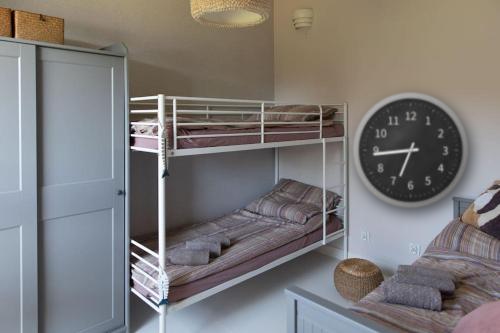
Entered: 6 h 44 min
